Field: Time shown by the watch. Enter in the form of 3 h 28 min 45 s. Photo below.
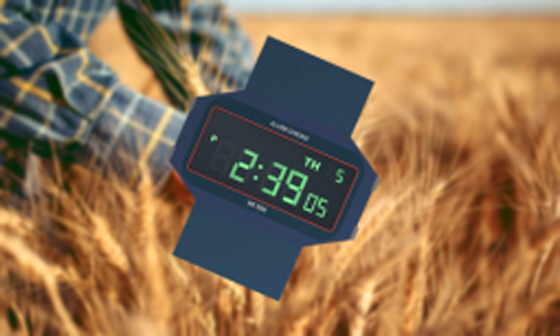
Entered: 2 h 39 min 05 s
